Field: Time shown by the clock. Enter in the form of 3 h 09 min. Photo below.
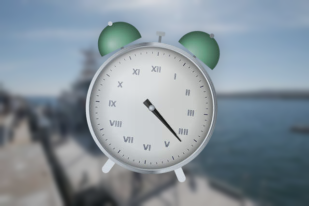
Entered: 4 h 22 min
